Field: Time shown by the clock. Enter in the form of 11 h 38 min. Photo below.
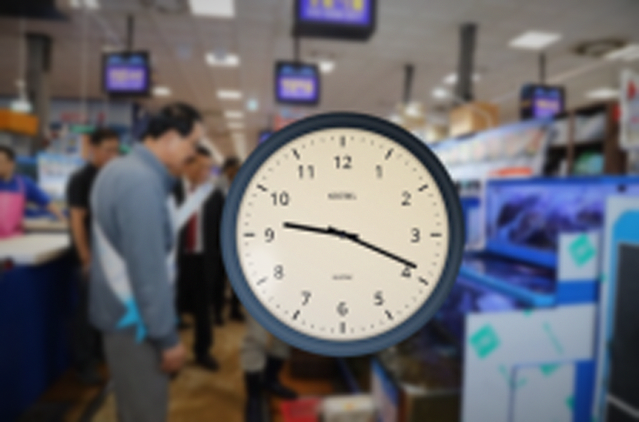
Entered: 9 h 19 min
